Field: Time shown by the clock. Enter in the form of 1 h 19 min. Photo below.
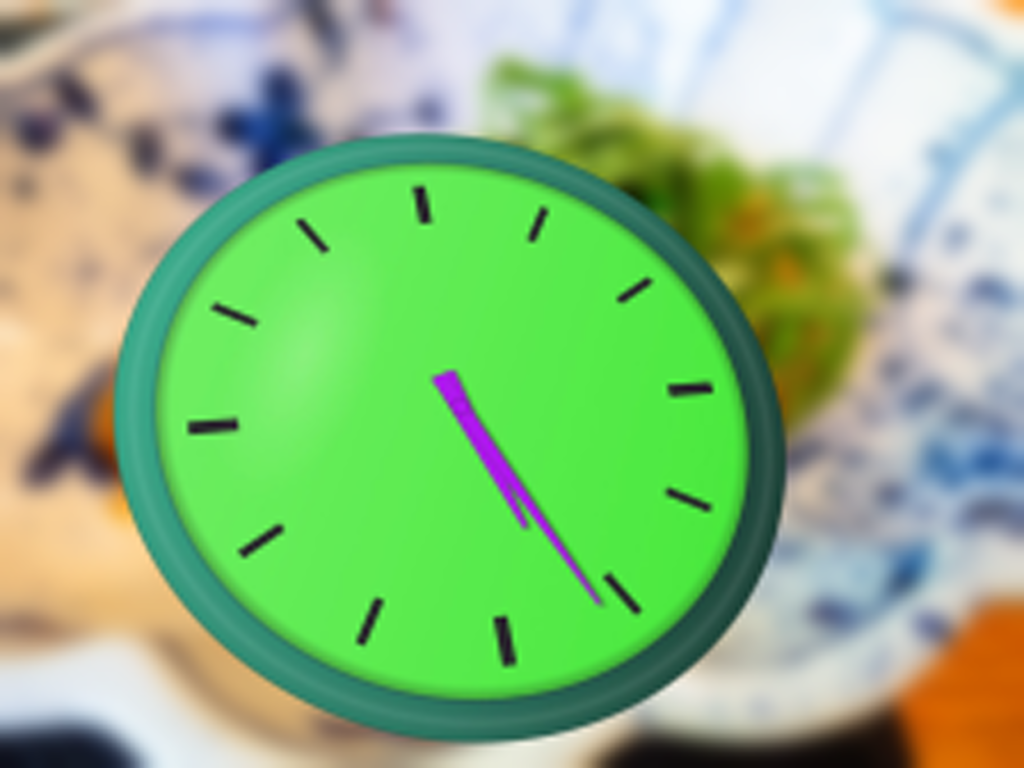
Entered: 5 h 26 min
